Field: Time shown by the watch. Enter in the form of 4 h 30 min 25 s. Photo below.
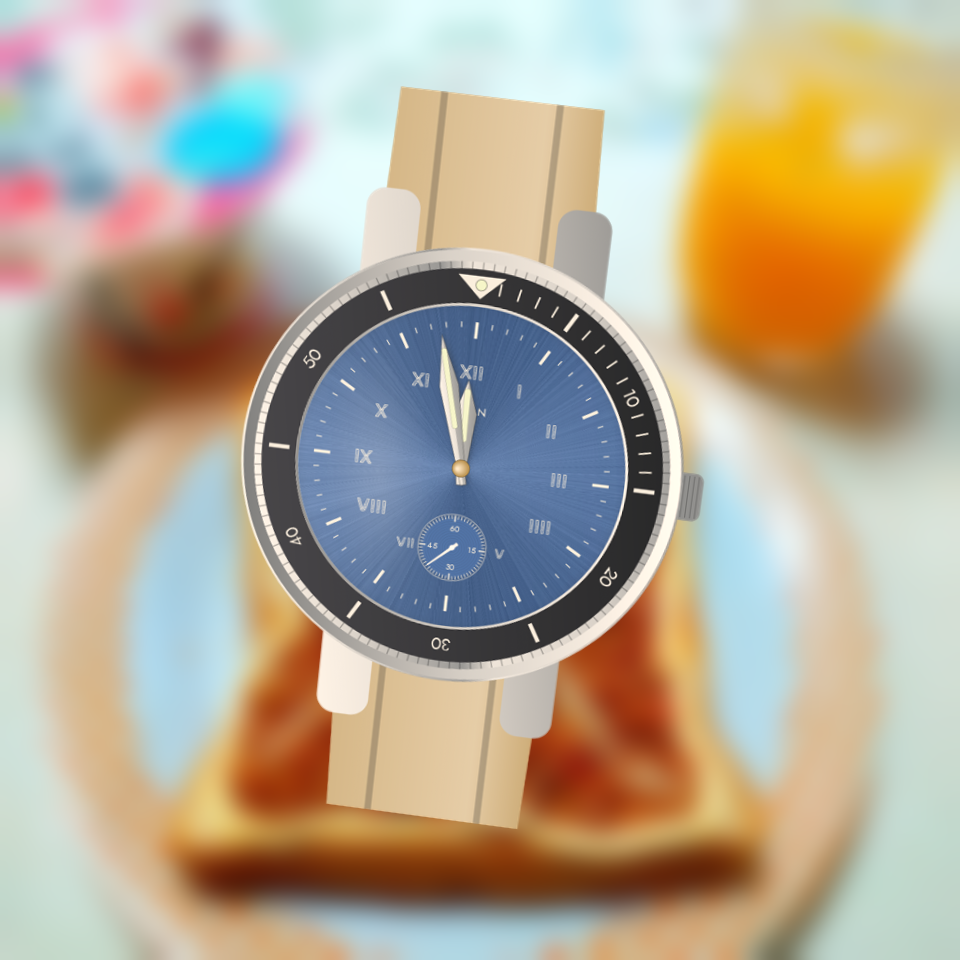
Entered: 11 h 57 min 38 s
